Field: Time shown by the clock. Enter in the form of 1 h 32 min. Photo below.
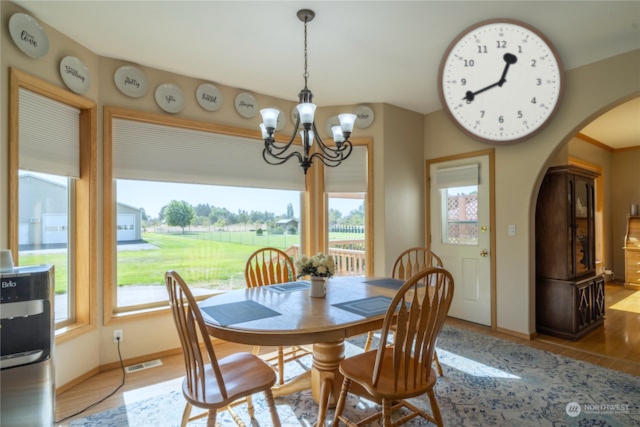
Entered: 12 h 41 min
